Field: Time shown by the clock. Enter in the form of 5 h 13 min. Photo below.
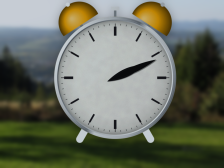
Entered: 2 h 11 min
